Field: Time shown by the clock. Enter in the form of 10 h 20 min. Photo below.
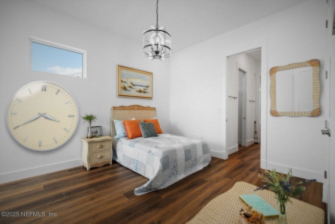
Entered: 3 h 40 min
